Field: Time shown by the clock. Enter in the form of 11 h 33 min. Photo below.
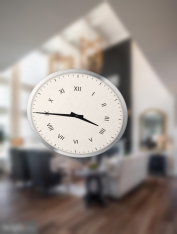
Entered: 3 h 45 min
